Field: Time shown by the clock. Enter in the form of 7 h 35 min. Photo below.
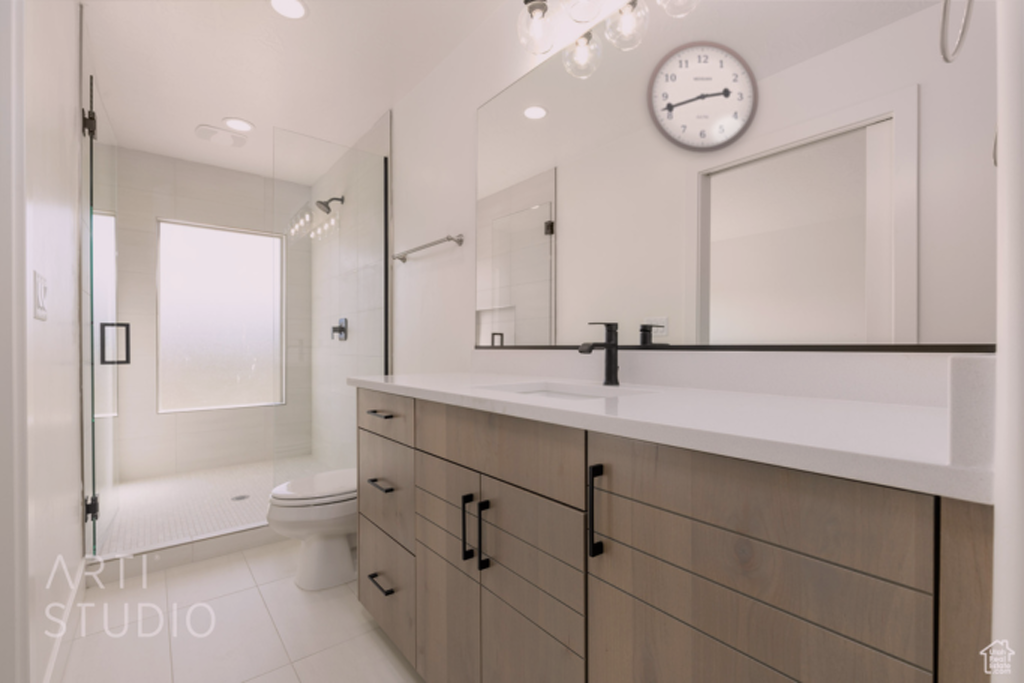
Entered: 2 h 42 min
